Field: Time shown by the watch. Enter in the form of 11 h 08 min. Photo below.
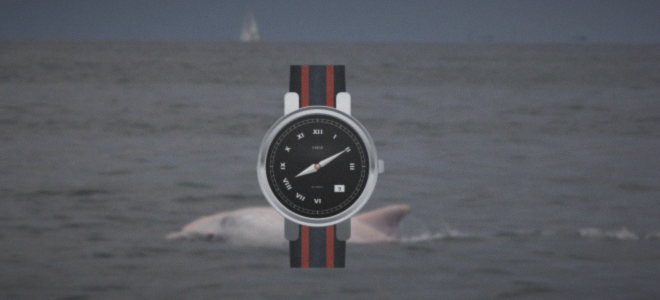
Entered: 8 h 10 min
